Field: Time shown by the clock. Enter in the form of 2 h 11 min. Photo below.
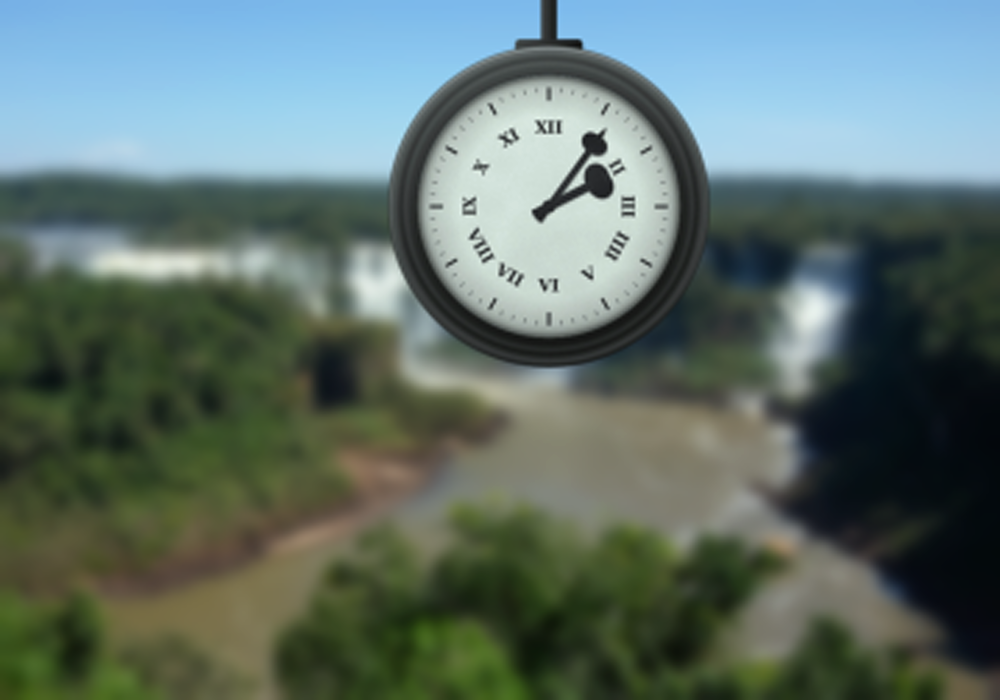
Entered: 2 h 06 min
